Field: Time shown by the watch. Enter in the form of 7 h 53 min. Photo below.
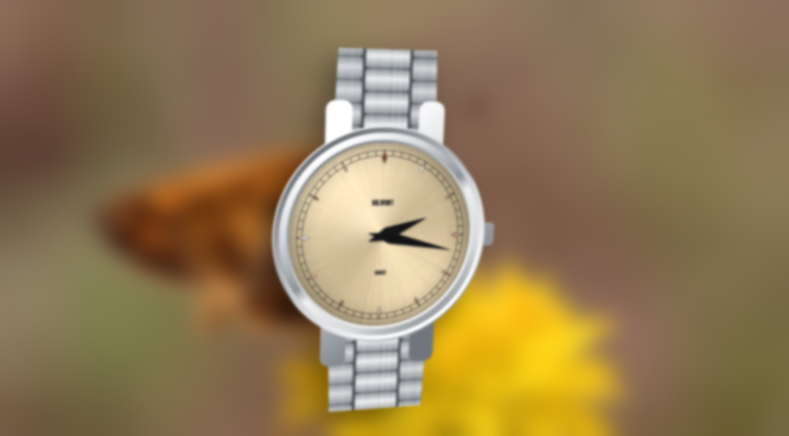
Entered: 2 h 17 min
